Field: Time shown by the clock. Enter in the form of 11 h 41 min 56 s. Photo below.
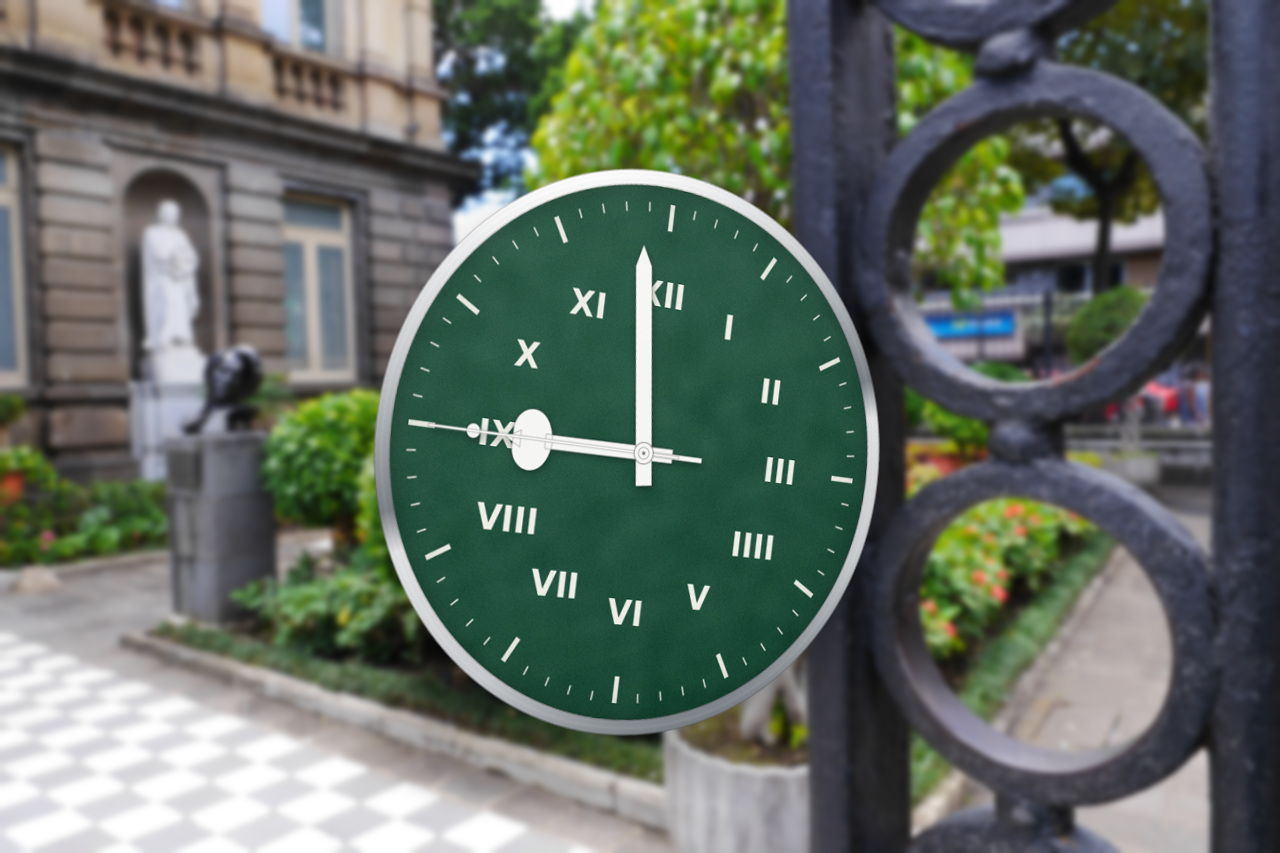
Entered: 8 h 58 min 45 s
